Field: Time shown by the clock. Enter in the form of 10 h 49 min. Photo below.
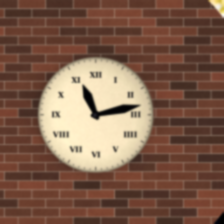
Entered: 11 h 13 min
